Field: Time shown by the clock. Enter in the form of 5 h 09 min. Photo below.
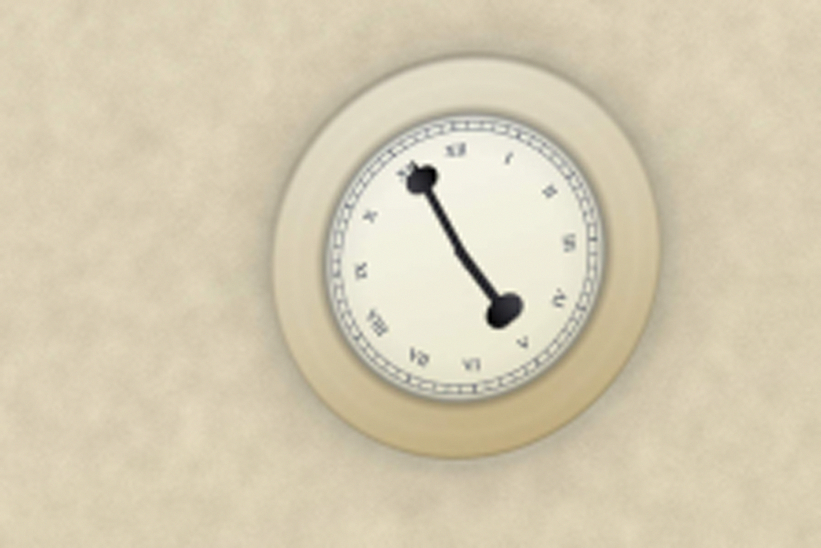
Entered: 4 h 56 min
